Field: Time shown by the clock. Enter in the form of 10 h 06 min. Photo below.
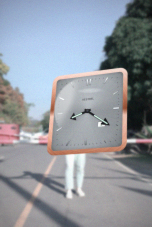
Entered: 8 h 21 min
